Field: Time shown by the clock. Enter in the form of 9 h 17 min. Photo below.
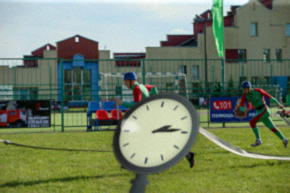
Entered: 2 h 14 min
